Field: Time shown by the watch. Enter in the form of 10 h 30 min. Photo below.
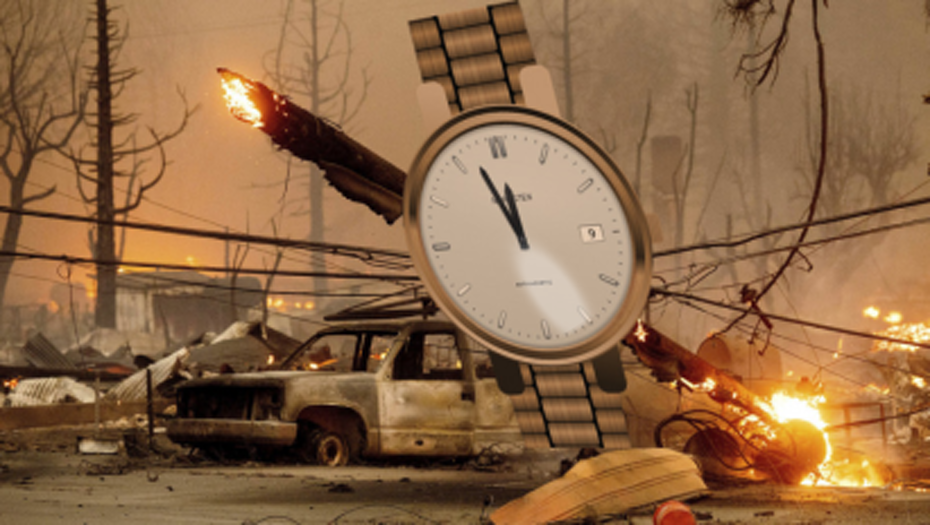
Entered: 11 h 57 min
